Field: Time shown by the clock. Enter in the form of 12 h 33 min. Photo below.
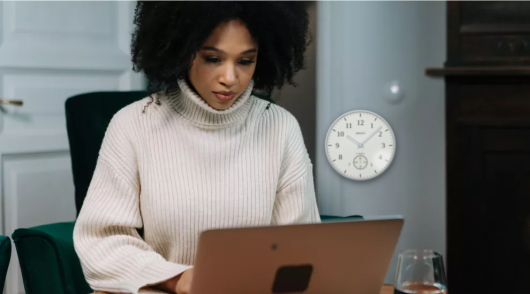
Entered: 10 h 08 min
